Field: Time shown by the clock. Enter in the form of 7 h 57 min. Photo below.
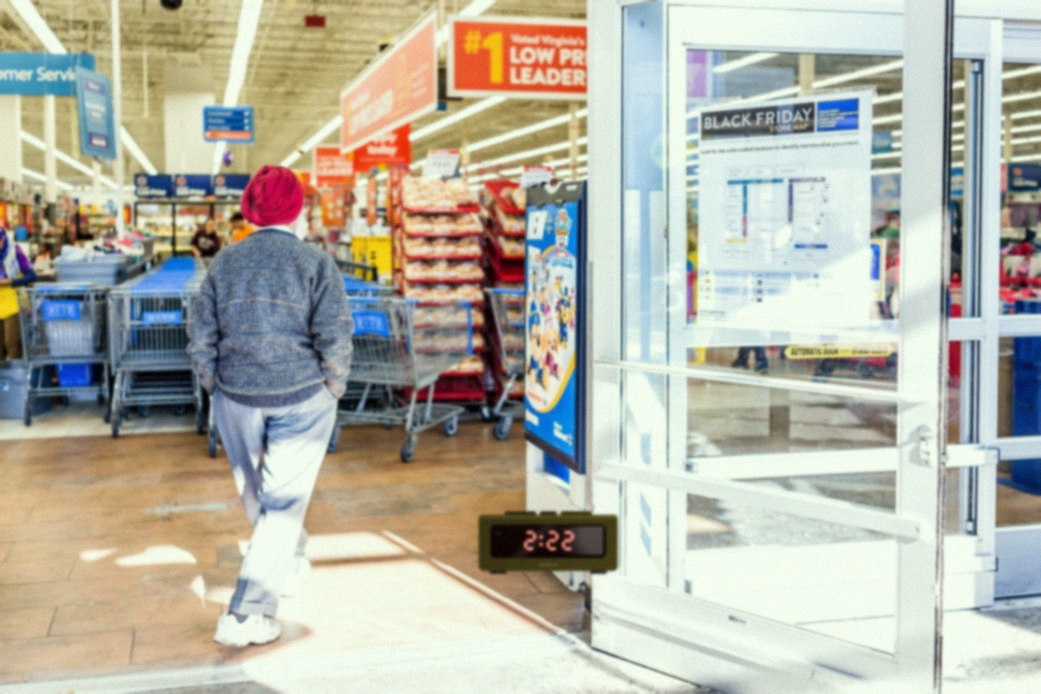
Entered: 2 h 22 min
